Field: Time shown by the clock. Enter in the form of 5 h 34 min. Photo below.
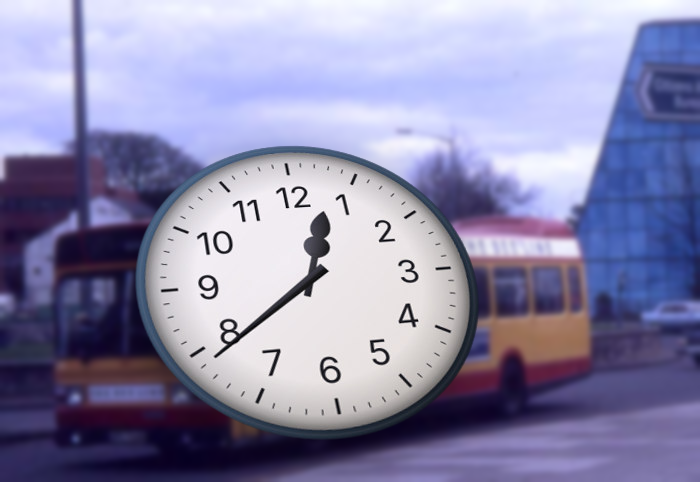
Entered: 12 h 39 min
